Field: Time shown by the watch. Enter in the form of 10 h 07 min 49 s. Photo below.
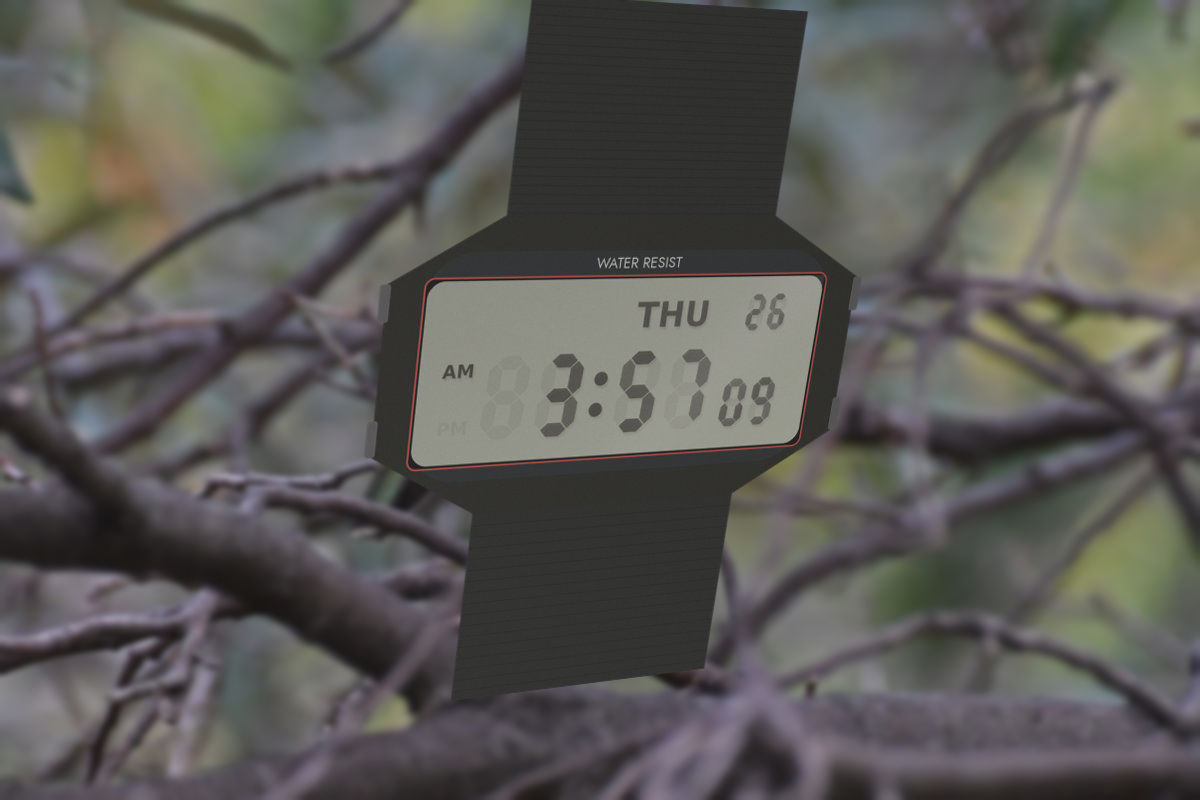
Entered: 3 h 57 min 09 s
